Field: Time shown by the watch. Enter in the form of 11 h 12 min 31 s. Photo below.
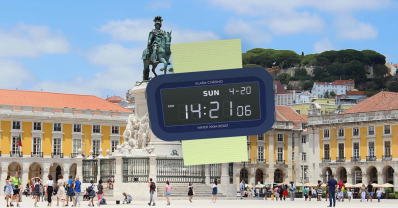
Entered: 14 h 21 min 06 s
